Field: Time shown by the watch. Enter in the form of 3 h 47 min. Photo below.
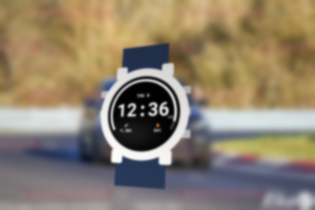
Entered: 12 h 36 min
